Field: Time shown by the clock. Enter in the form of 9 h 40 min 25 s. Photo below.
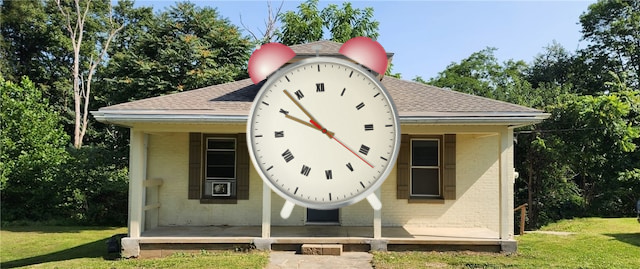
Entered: 9 h 53 min 22 s
